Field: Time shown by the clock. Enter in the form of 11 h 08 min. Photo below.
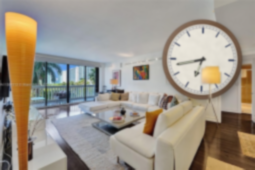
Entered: 6 h 43 min
